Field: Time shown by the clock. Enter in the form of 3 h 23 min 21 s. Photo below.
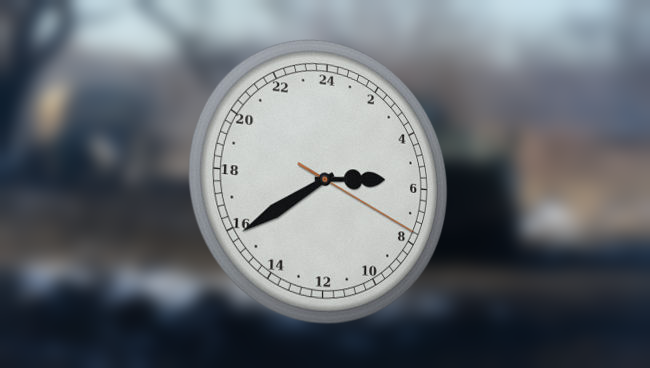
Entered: 5 h 39 min 19 s
